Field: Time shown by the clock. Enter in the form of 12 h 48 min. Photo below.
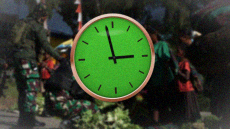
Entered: 2 h 58 min
